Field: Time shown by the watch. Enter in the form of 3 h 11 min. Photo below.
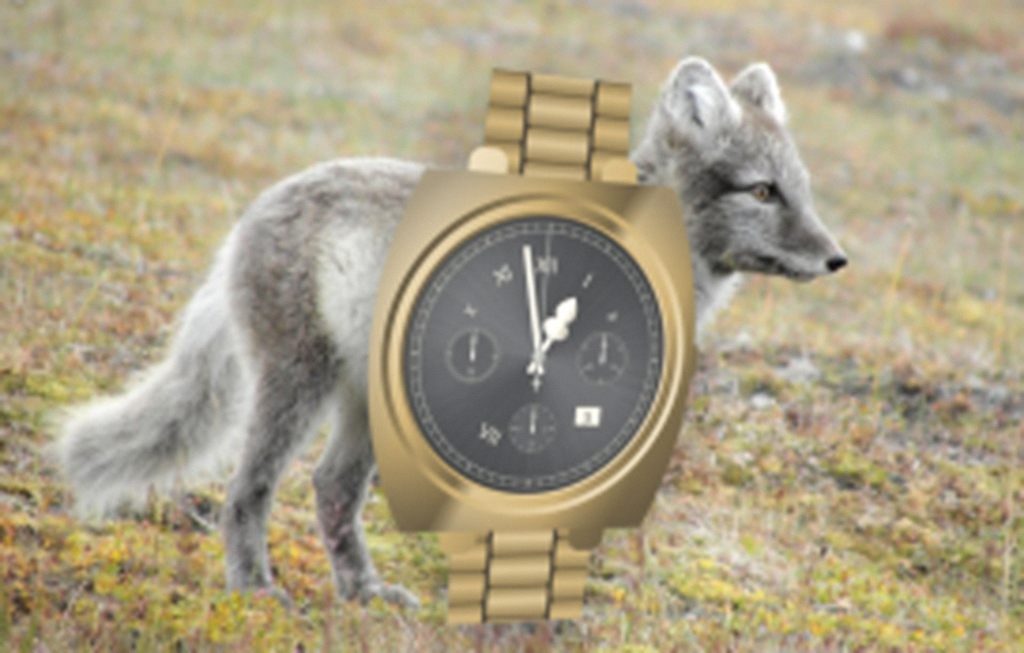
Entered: 12 h 58 min
